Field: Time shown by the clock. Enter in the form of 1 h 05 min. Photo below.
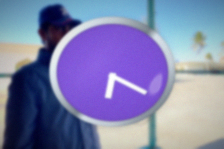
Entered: 6 h 20 min
